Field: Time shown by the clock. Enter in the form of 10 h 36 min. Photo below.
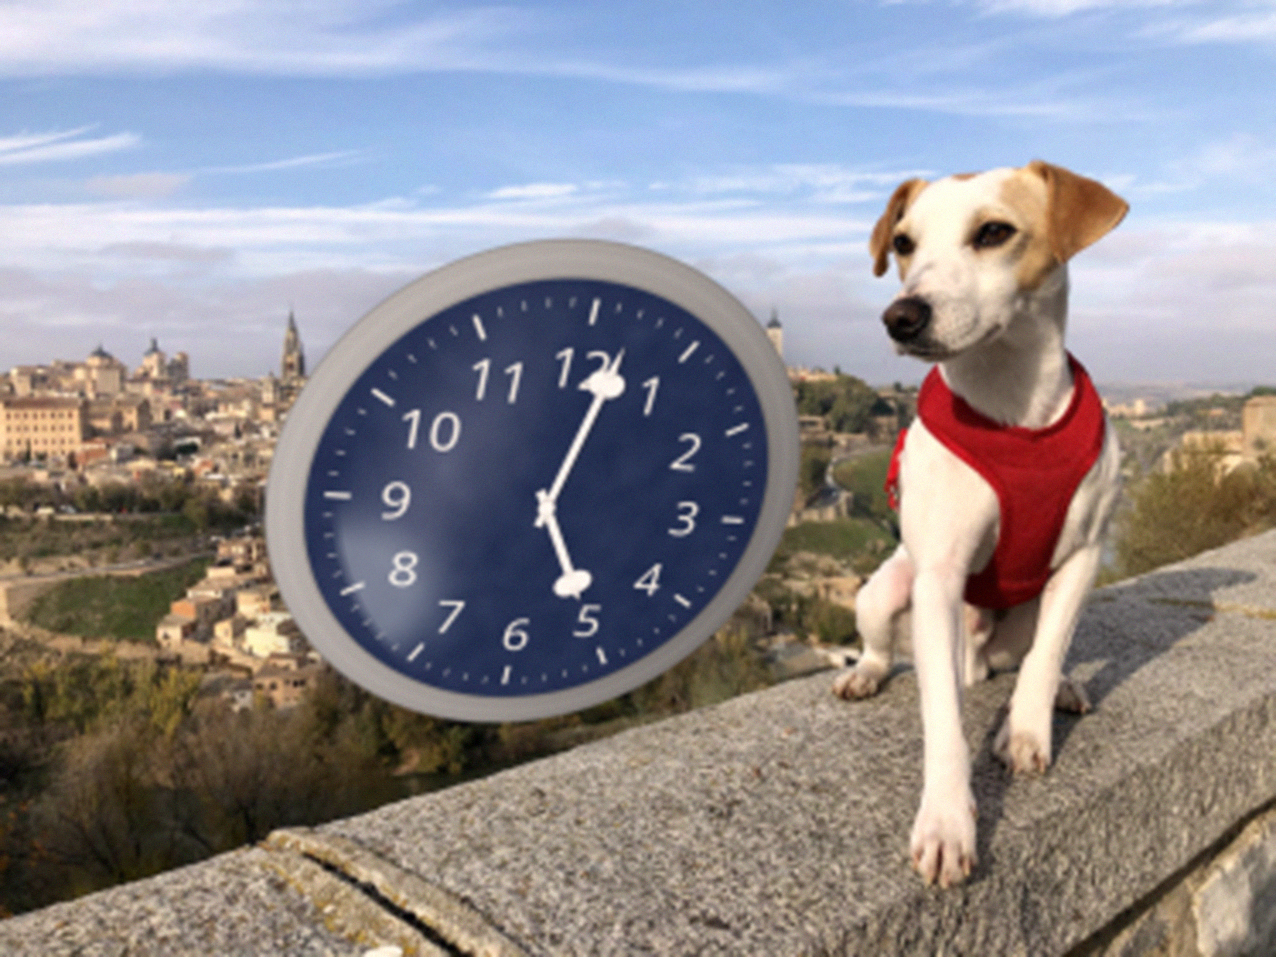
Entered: 5 h 02 min
